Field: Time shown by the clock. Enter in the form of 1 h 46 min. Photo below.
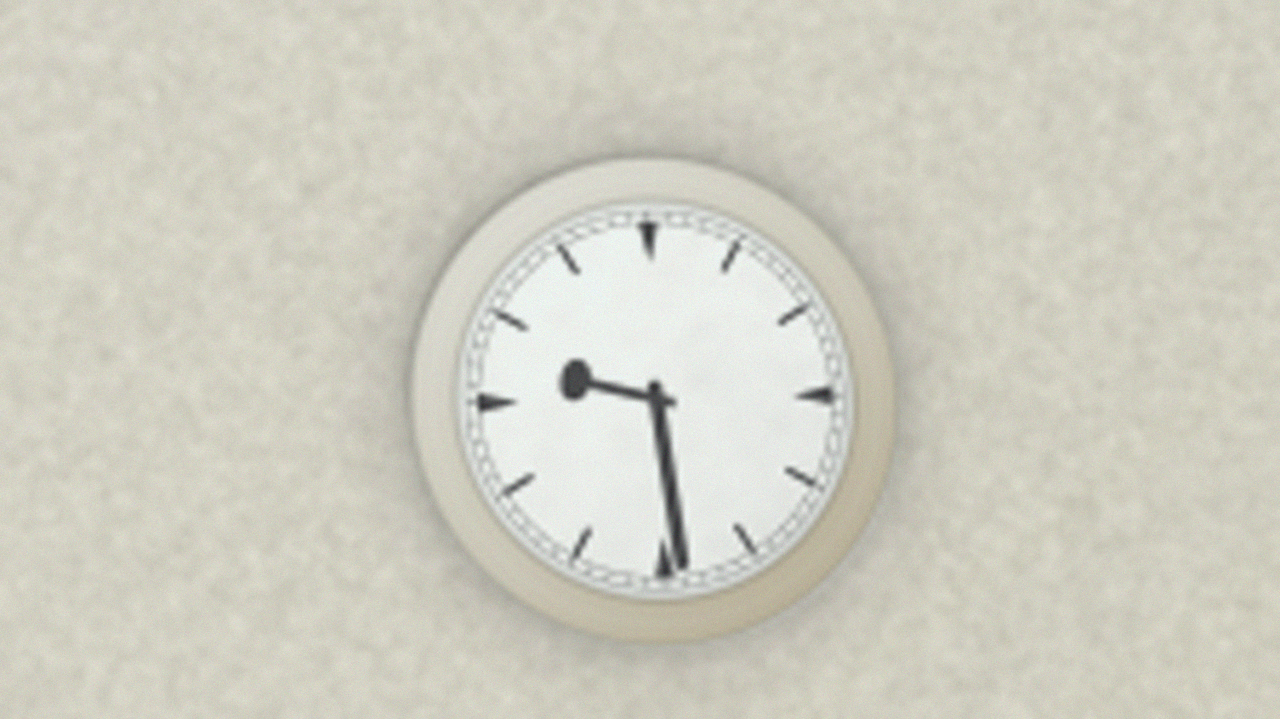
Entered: 9 h 29 min
